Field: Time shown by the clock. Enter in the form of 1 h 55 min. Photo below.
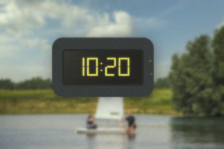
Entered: 10 h 20 min
